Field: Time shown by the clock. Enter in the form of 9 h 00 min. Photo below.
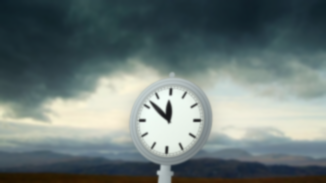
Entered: 11 h 52 min
